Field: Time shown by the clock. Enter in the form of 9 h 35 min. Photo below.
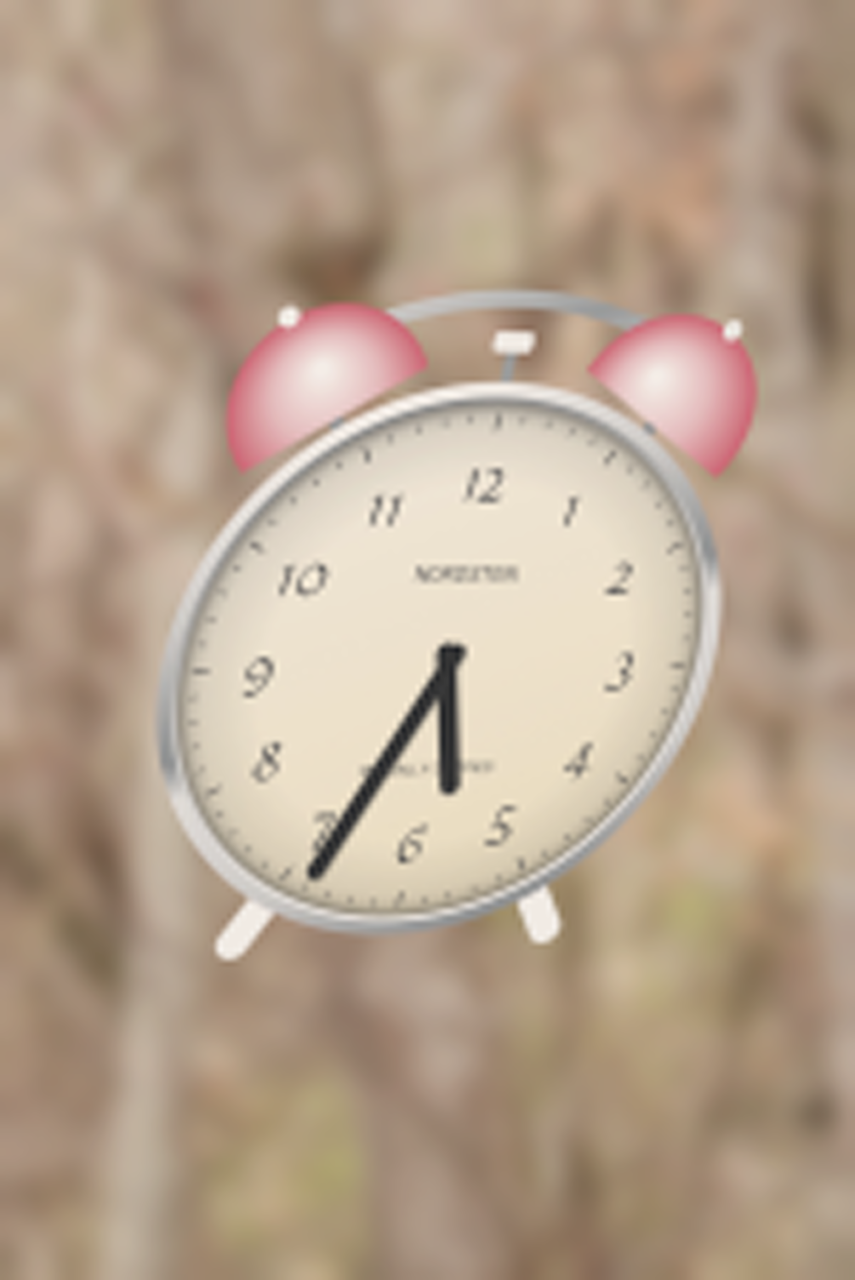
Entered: 5 h 34 min
